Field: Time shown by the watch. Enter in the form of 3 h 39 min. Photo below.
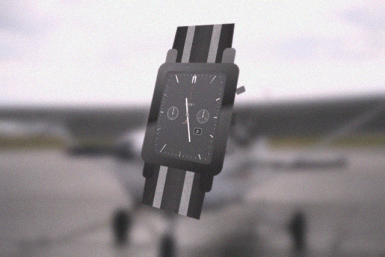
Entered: 11 h 27 min
